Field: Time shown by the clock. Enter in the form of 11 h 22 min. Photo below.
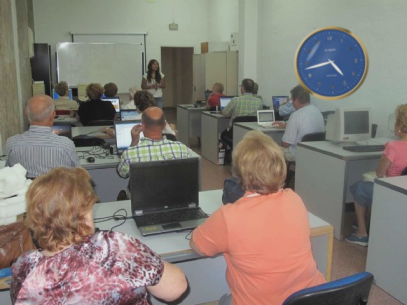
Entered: 4 h 43 min
